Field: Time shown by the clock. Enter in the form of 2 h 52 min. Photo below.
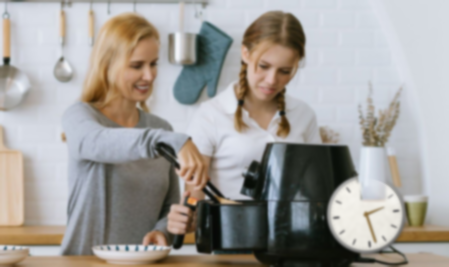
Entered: 2 h 28 min
